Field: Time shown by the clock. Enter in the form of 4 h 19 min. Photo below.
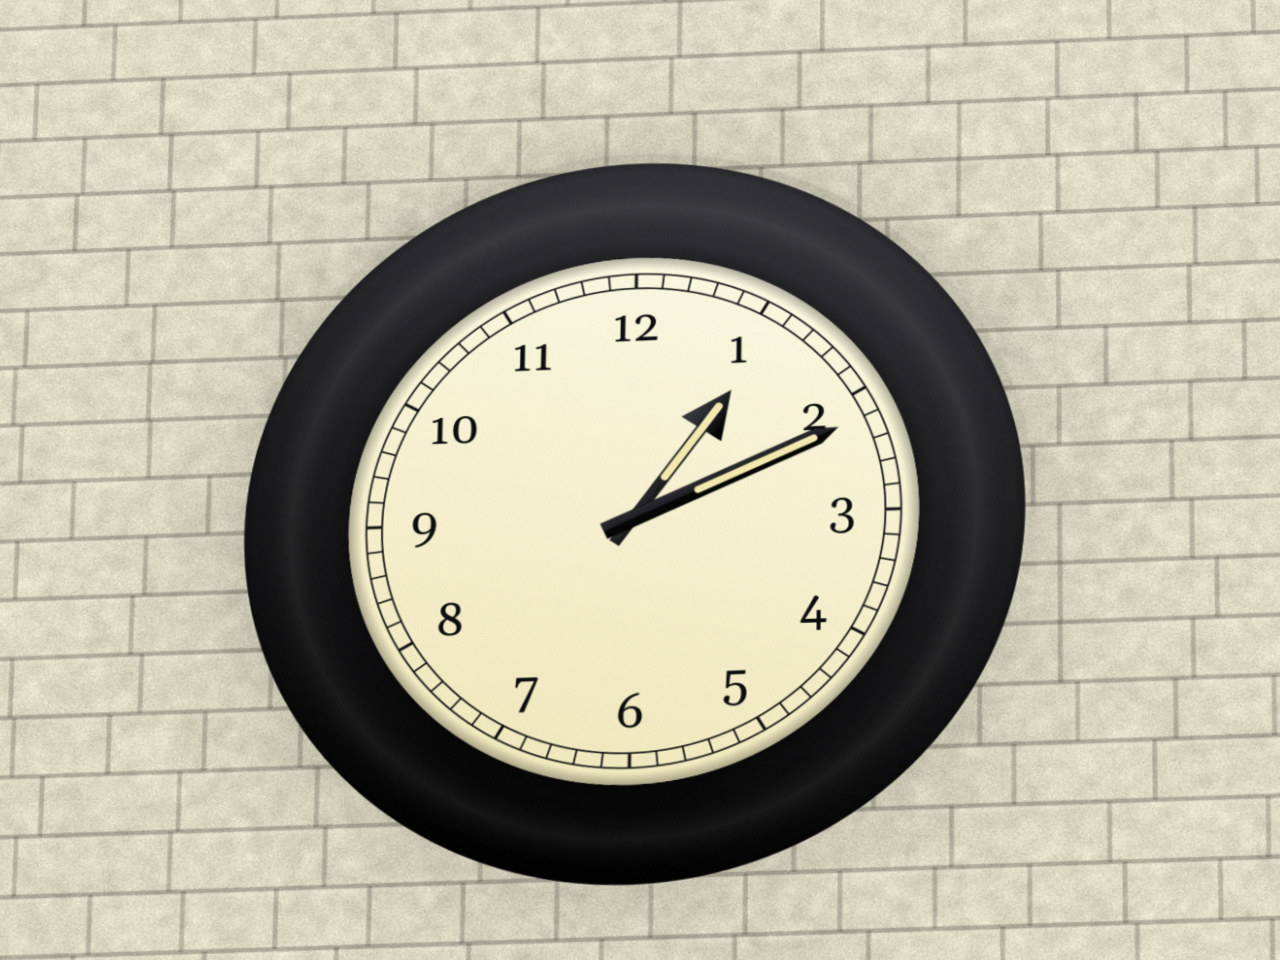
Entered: 1 h 11 min
